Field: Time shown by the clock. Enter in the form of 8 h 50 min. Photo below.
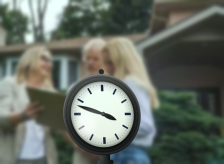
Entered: 3 h 48 min
